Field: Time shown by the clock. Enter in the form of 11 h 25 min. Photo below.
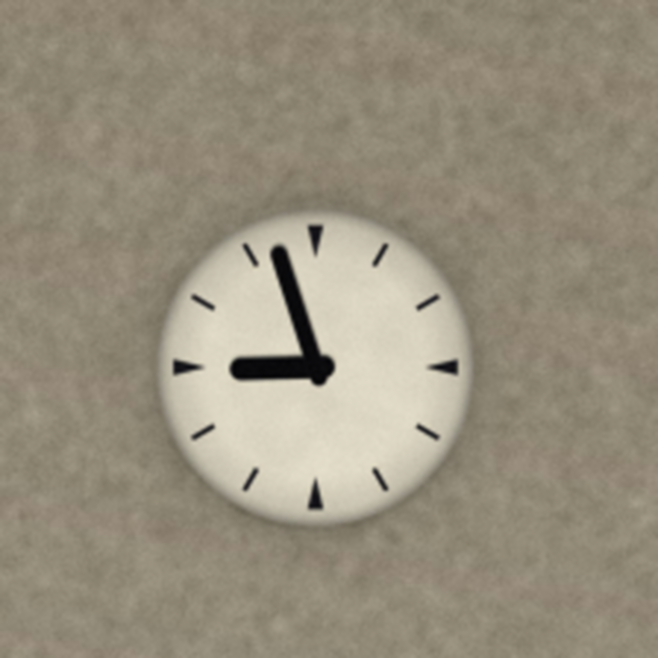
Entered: 8 h 57 min
